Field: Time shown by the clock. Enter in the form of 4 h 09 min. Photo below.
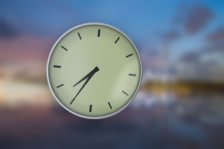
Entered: 7 h 35 min
